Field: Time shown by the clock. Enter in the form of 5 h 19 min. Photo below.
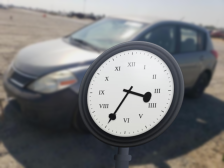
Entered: 3 h 35 min
